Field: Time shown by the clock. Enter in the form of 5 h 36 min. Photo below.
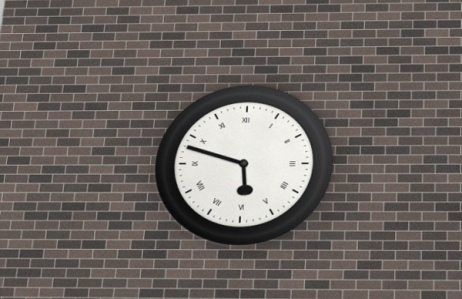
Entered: 5 h 48 min
